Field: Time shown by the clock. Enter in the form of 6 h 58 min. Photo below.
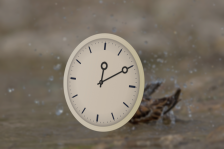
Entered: 12 h 10 min
